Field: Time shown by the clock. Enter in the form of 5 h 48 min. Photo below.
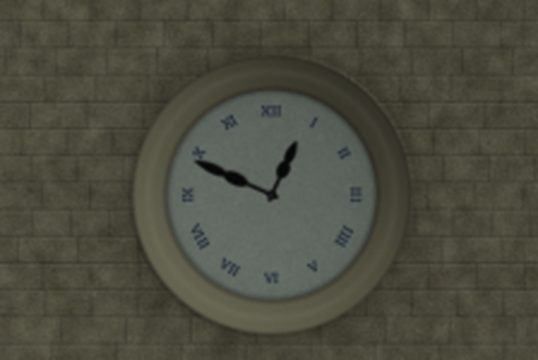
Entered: 12 h 49 min
